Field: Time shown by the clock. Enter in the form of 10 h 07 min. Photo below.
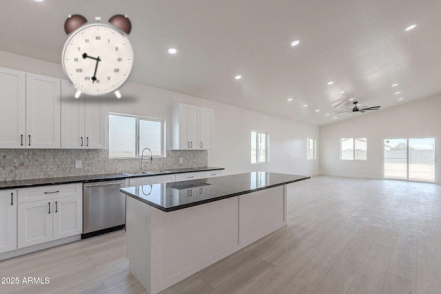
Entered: 9 h 32 min
